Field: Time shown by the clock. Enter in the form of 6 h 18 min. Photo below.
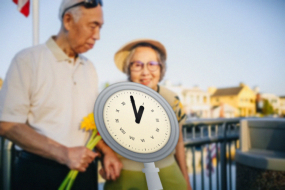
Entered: 1 h 00 min
